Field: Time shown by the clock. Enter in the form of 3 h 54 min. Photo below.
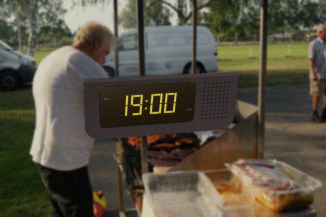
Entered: 19 h 00 min
